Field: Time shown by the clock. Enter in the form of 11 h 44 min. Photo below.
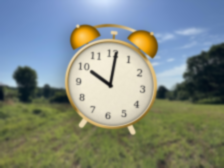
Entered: 10 h 01 min
